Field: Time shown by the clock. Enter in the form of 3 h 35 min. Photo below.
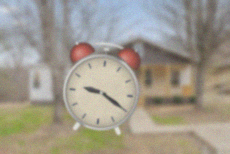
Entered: 9 h 20 min
